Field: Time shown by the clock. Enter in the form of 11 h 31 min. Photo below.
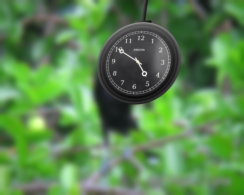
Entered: 4 h 50 min
